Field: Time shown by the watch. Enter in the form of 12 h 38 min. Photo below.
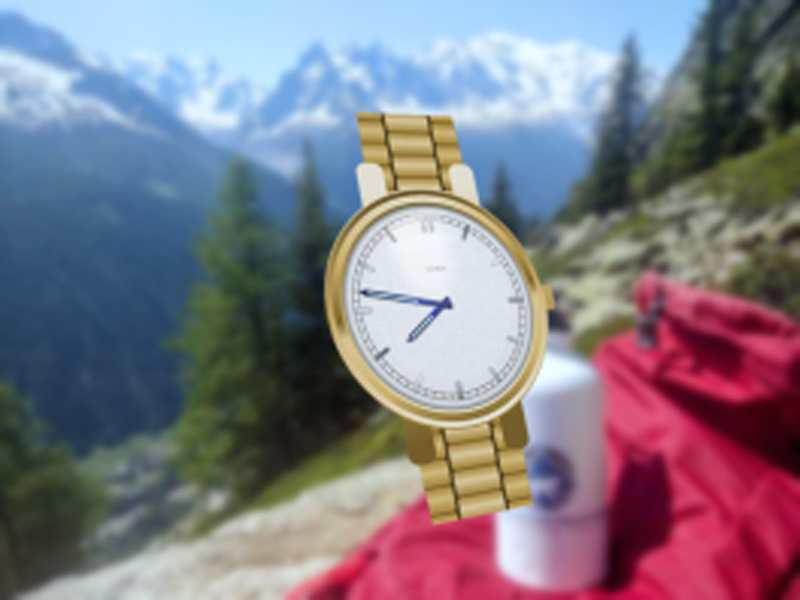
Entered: 7 h 47 min
